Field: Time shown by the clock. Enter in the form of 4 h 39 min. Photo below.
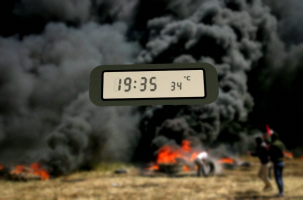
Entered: 19 h 35 min
